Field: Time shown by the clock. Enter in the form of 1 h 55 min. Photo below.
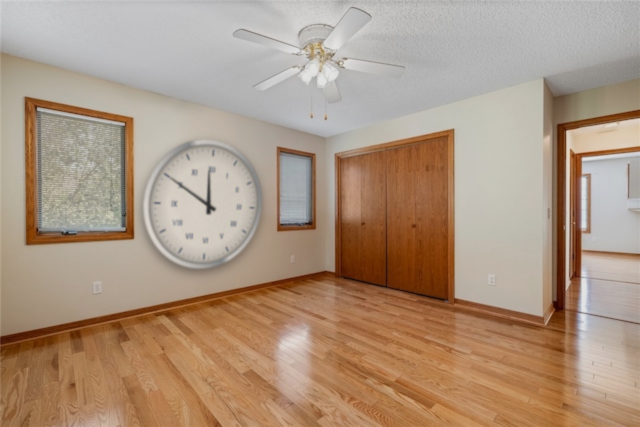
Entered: 11 h 50 min
